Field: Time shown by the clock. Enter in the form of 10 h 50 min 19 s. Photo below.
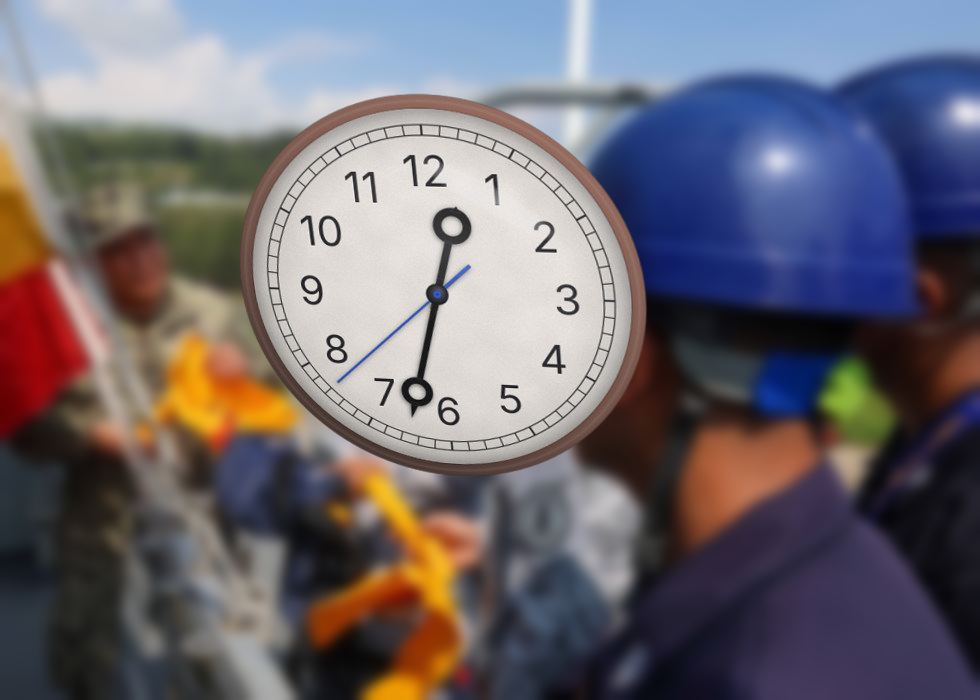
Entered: 12 h 32 min 38 s
